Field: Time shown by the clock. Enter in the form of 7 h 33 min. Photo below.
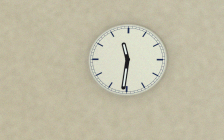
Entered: 11 h 31 min
